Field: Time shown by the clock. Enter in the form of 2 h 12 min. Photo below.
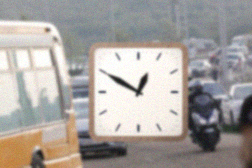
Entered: 12 h 50 min
